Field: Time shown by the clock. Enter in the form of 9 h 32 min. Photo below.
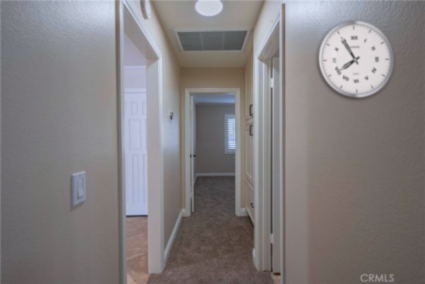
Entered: 7 h 55 min
